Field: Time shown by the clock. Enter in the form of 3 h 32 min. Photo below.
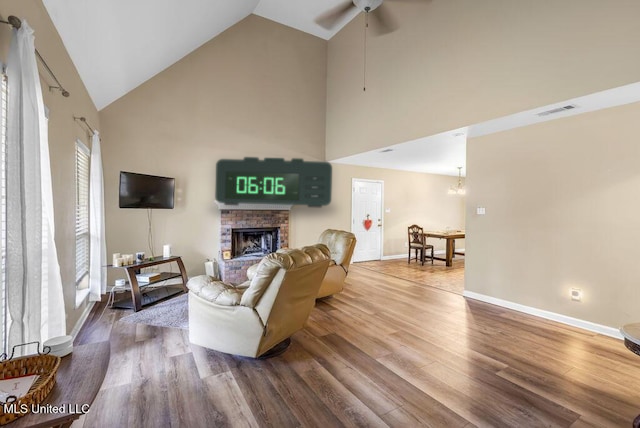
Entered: 6 h 06 min
